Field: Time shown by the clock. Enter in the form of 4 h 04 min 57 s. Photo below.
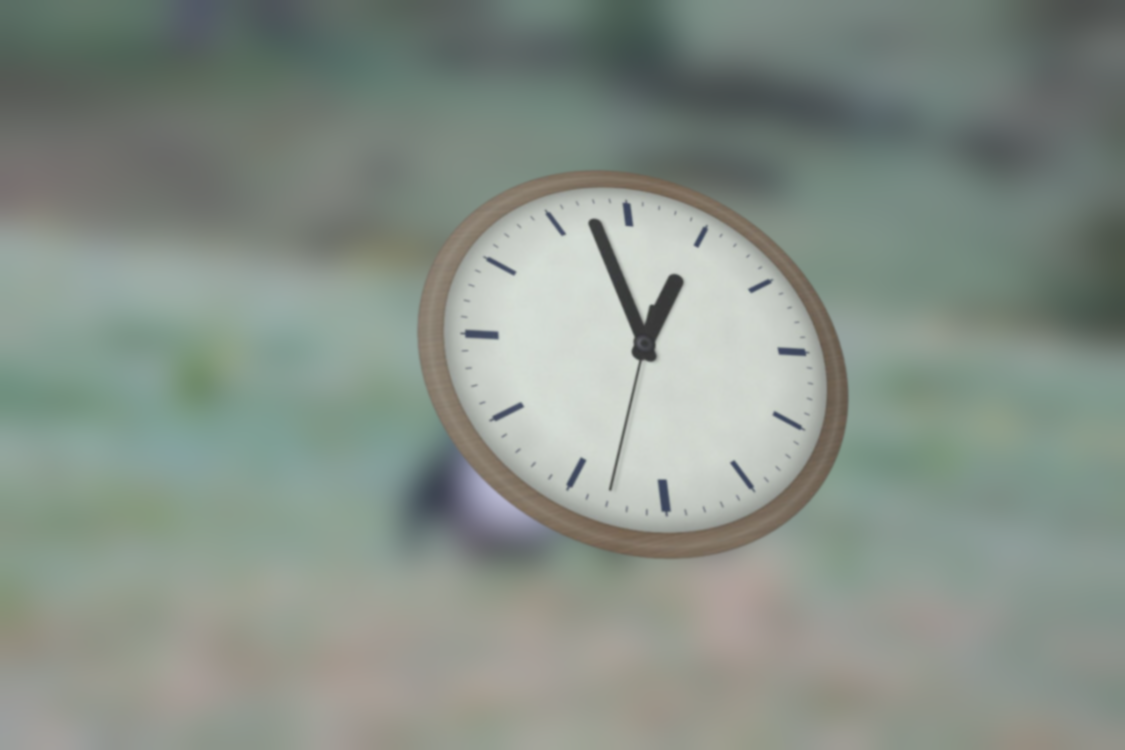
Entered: 12 h 57 min 33 s
